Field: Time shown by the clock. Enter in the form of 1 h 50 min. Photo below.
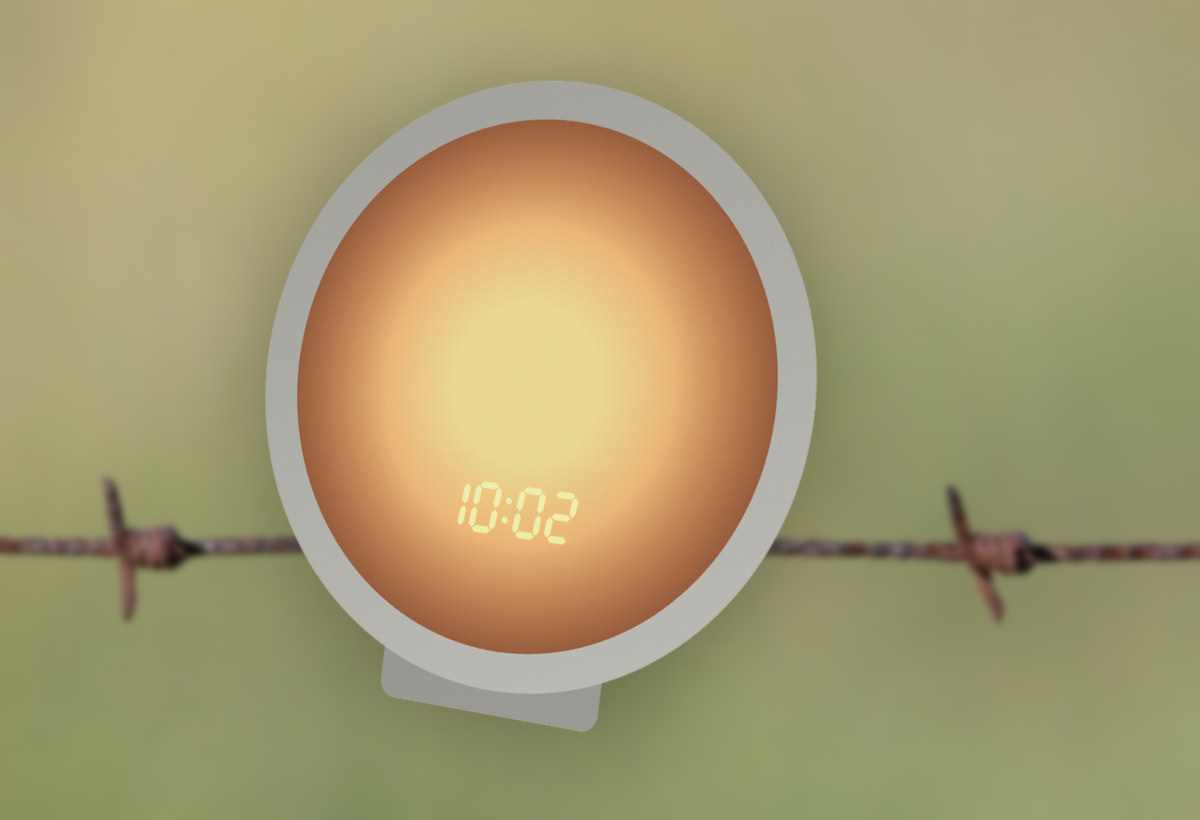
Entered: 10 h 02 min
